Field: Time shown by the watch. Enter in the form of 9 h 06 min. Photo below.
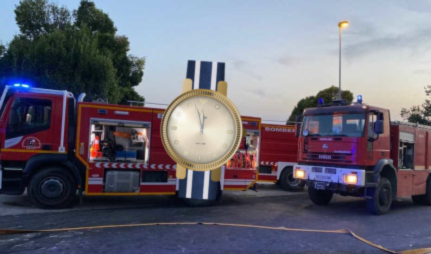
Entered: 11 h 57 min
